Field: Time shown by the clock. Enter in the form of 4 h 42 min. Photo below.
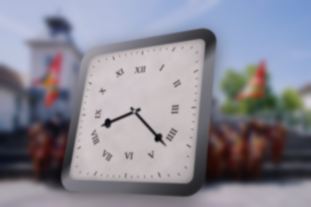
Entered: 8 h 22 min
